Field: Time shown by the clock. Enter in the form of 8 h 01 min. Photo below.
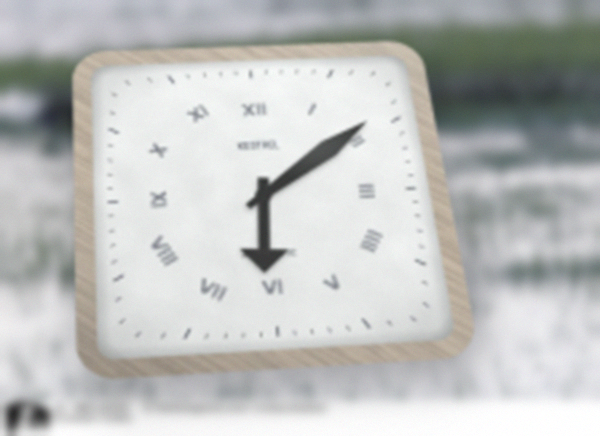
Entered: 6 h 09 min
